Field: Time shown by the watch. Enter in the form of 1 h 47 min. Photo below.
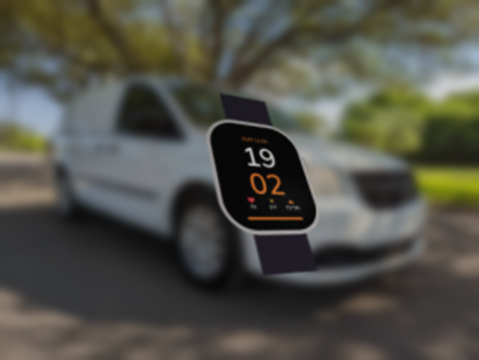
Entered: 19 h 02 min
